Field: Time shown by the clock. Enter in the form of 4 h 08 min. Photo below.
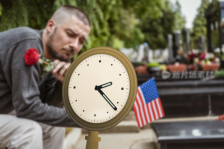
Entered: 2 h 22 min
